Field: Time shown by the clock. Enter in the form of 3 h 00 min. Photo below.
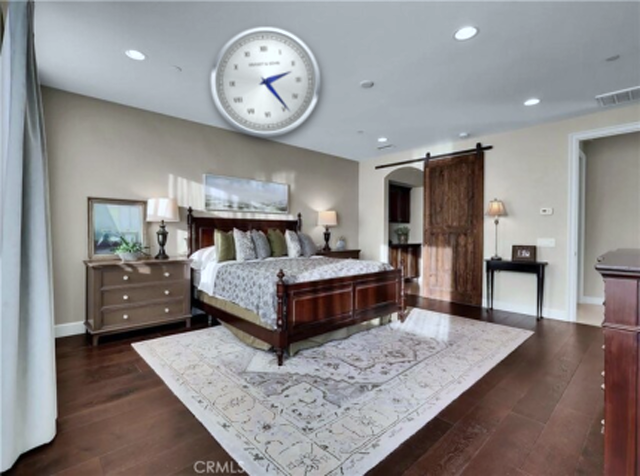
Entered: 2 h 24 min
